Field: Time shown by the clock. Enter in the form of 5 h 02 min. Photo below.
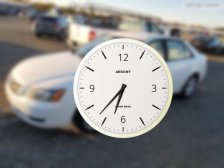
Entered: 6 h 37 min
